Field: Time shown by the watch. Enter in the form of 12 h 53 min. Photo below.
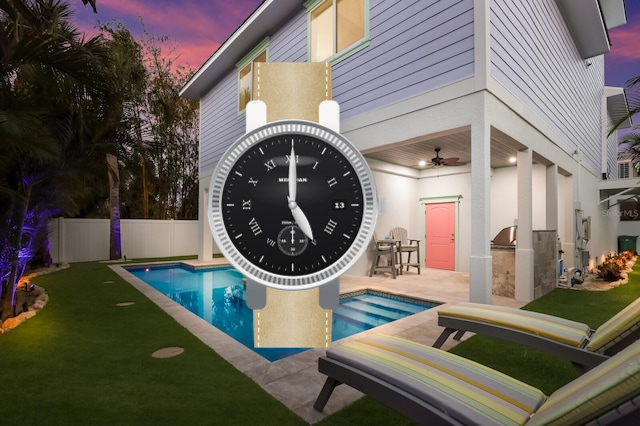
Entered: 5 h 00 min
